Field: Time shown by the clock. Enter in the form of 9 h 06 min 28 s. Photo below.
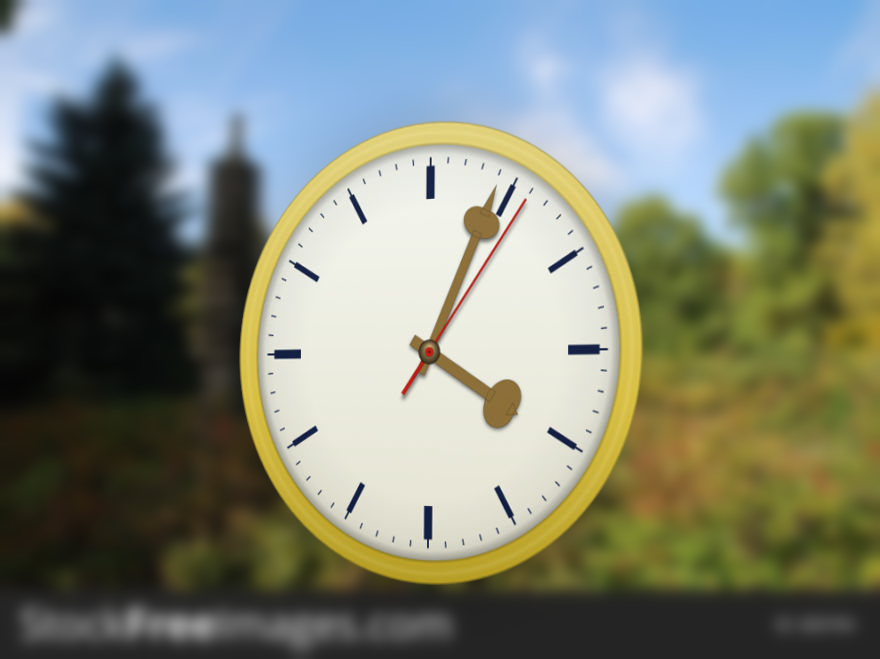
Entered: 4 h 04 min 06 s
